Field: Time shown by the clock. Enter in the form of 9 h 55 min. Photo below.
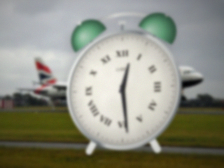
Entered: 12 h 29 min
